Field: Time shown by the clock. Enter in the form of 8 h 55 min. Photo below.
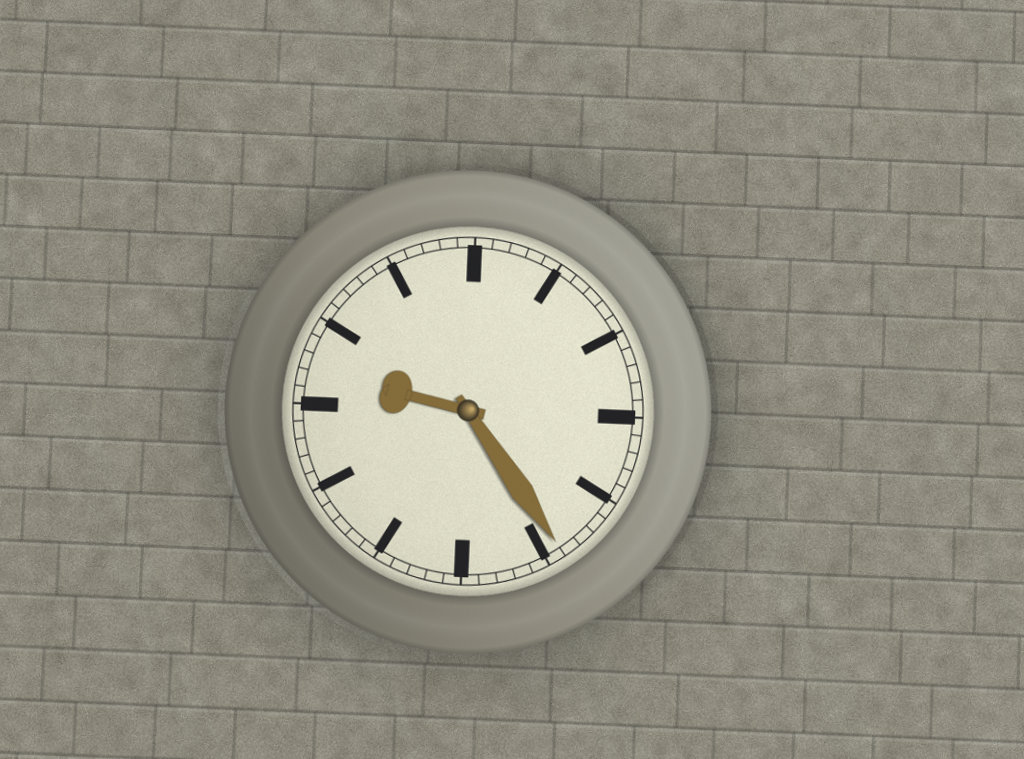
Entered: 9 h 24 min
